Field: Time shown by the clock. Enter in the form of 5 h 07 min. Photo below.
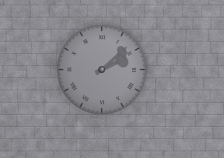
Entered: 2 h 08 min
